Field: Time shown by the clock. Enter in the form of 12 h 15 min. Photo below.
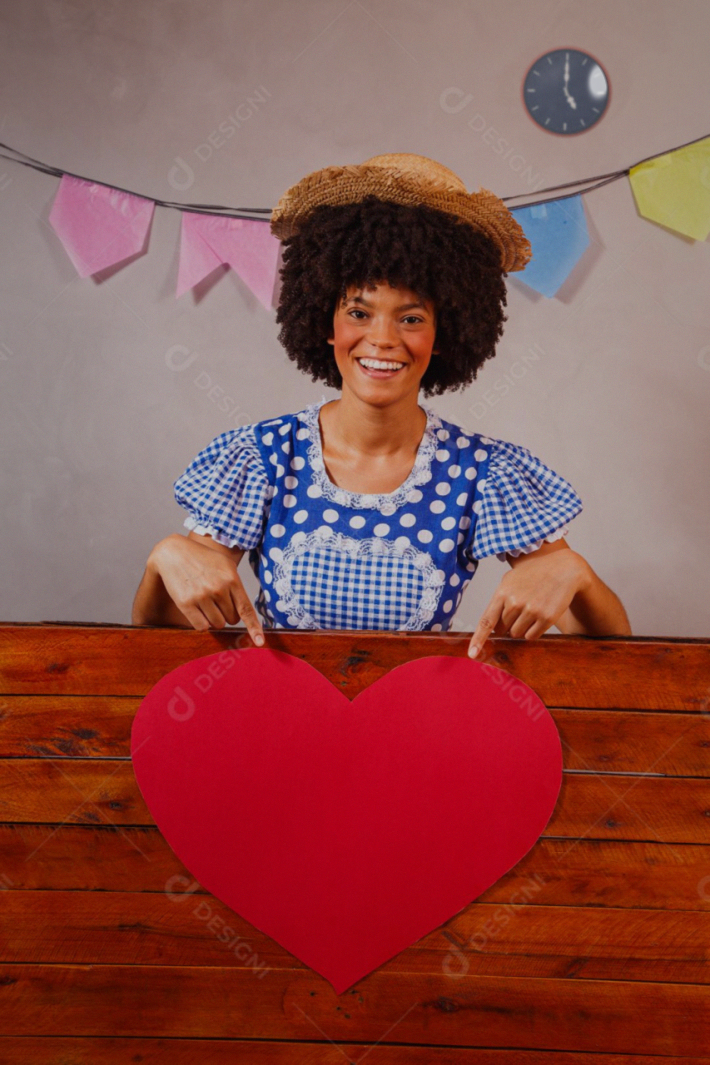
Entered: 5 h 00 min
